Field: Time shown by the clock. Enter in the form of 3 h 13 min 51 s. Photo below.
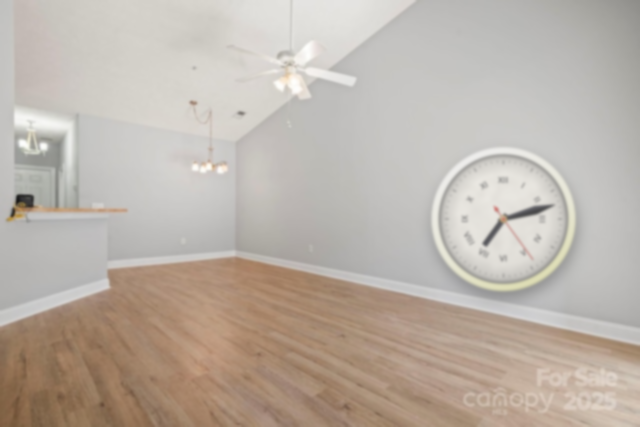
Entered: 7 h 12 min 24 s
